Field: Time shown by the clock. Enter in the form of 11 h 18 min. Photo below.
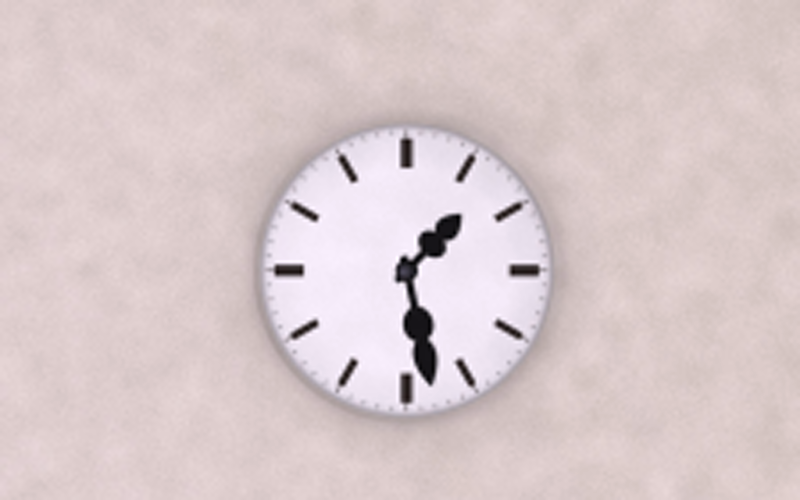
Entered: 1 h 28 min
